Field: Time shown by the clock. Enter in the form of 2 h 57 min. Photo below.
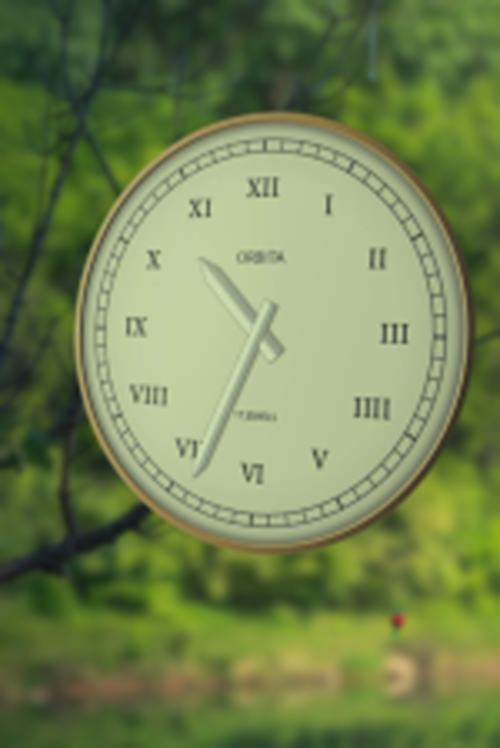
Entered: 10 h 34 min
